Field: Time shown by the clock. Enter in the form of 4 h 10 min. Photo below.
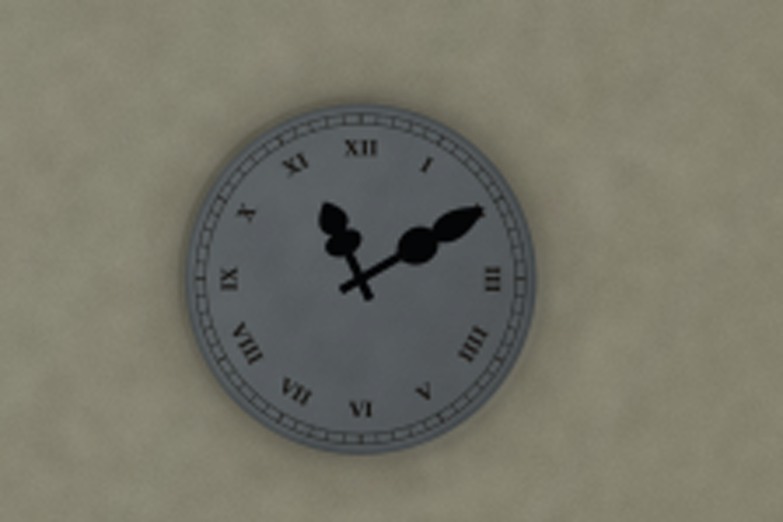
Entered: 11 h 10 min
